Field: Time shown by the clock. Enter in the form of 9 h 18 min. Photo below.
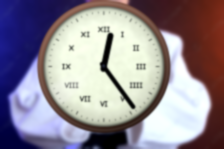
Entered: 12 h 24 min
